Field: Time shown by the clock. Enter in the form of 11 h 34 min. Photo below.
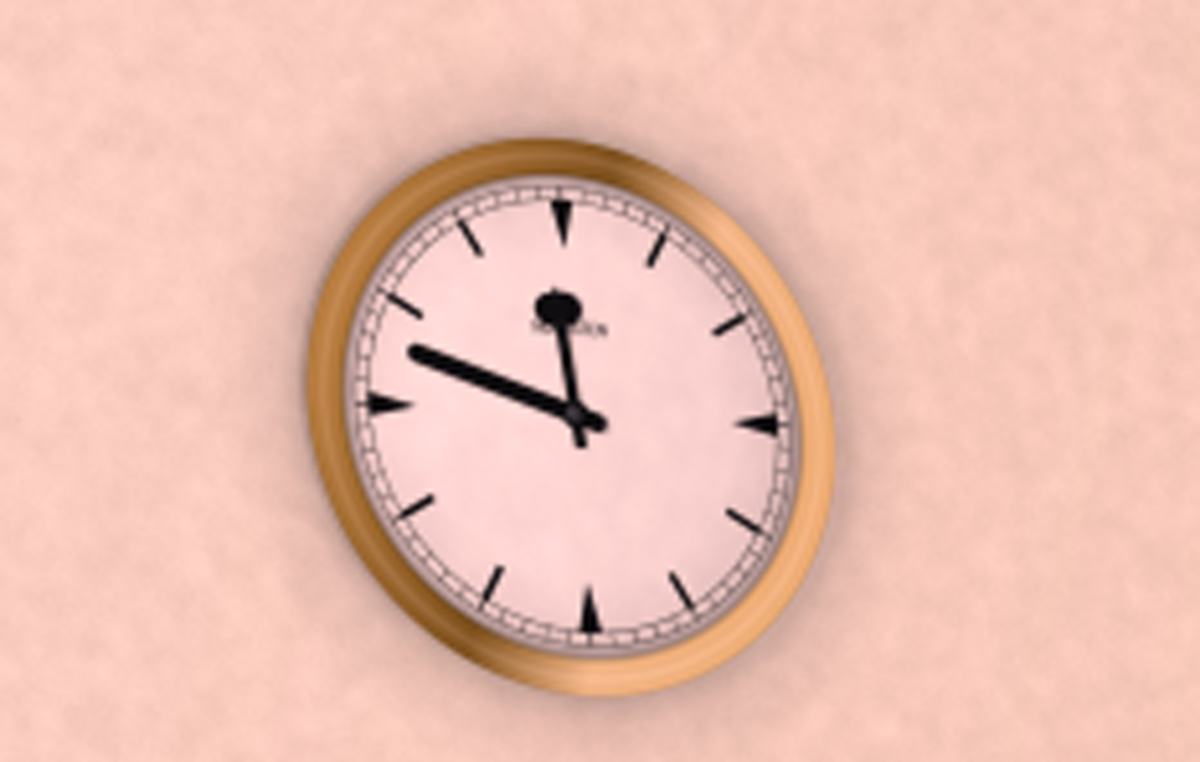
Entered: 11 h 48 min
